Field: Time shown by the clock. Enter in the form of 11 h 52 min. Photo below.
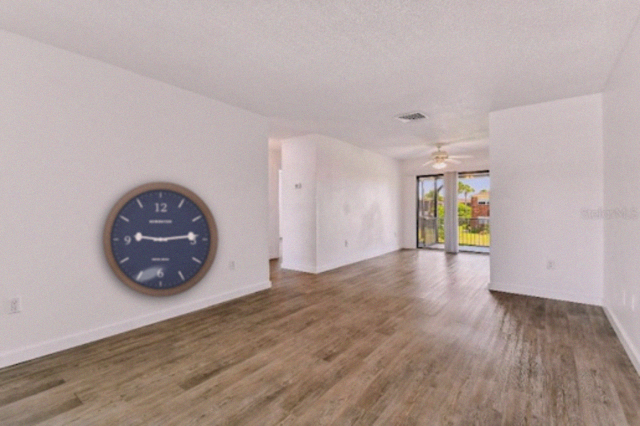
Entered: 9 h 14 min
